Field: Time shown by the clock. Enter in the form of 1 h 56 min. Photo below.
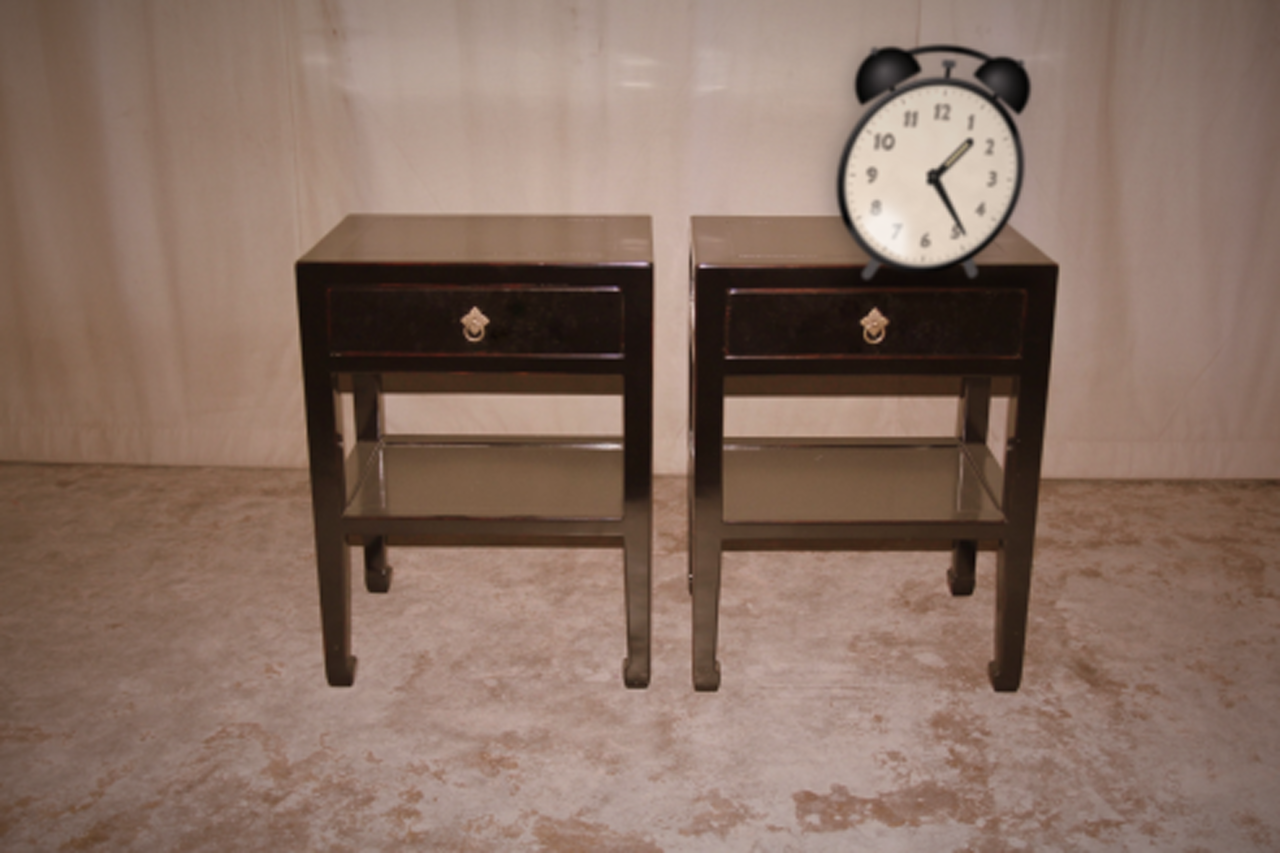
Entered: 1 h 24 min
